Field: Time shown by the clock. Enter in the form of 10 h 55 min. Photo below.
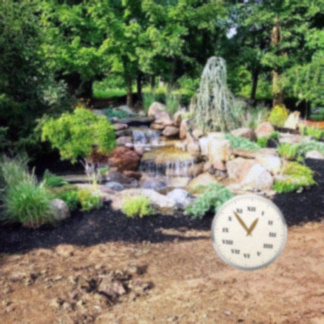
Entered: 12 h 53 min
